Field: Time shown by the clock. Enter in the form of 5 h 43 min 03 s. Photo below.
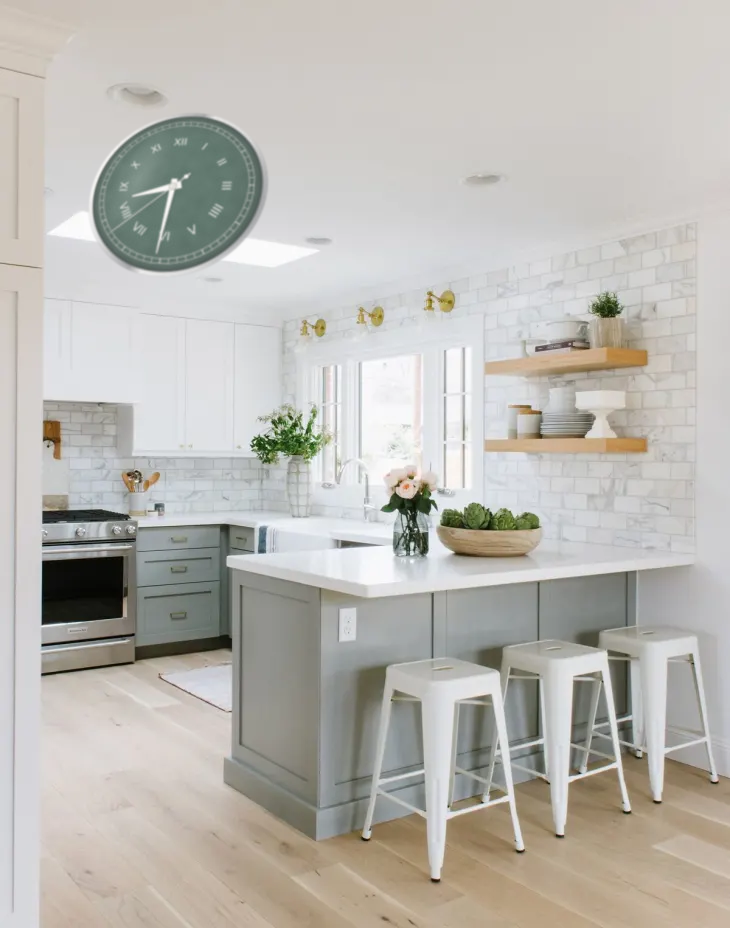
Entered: 8 h 30 min 38 s
